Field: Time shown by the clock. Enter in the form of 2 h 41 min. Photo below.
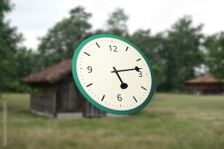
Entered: 5 h 13 min
